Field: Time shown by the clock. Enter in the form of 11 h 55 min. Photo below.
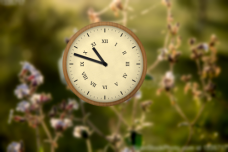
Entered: 10 h 48 min
